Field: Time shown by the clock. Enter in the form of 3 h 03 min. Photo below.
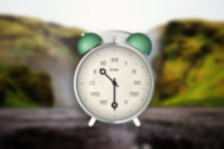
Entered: 10 h 30 min
